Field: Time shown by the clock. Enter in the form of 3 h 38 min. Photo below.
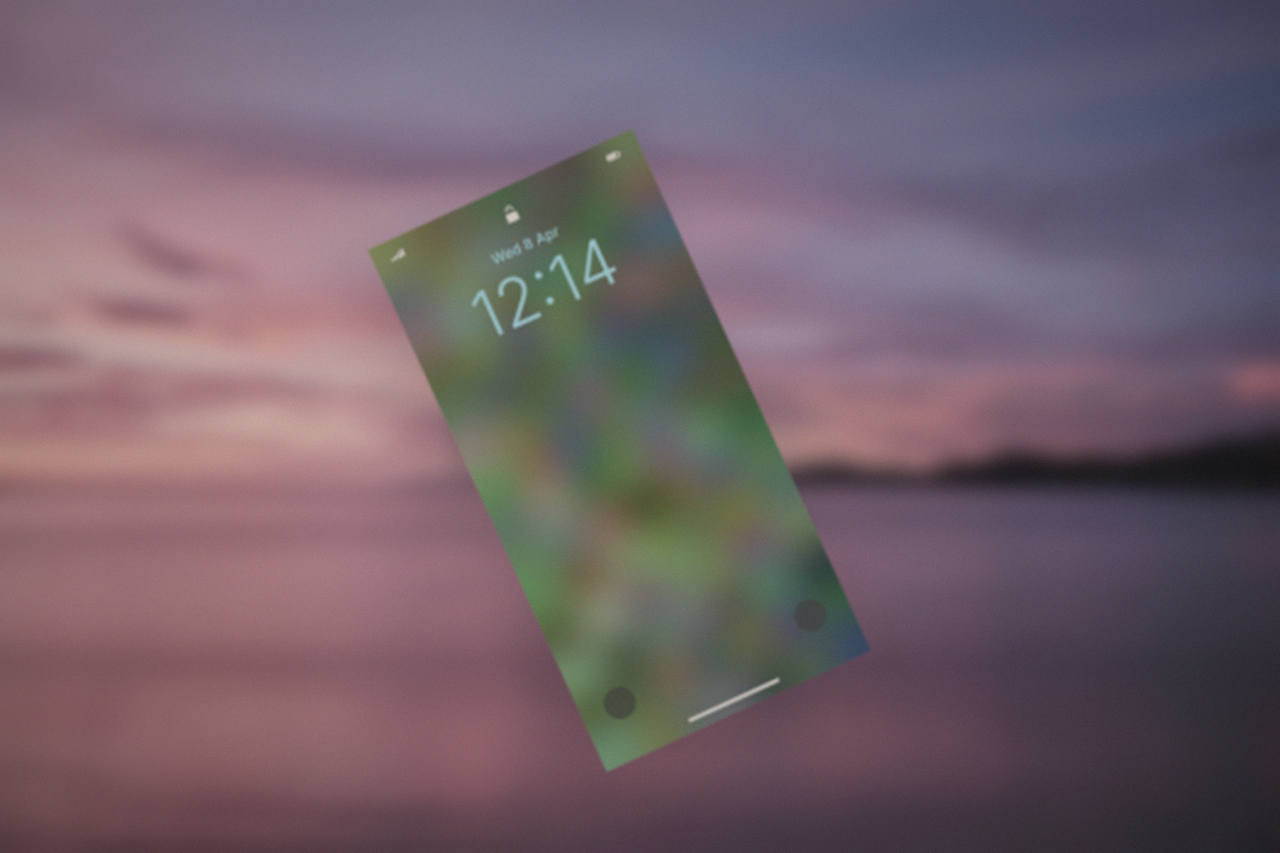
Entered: 12 h 14 min
